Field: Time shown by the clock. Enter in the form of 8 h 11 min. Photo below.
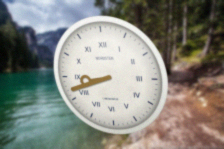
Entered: 8 h 42 min
